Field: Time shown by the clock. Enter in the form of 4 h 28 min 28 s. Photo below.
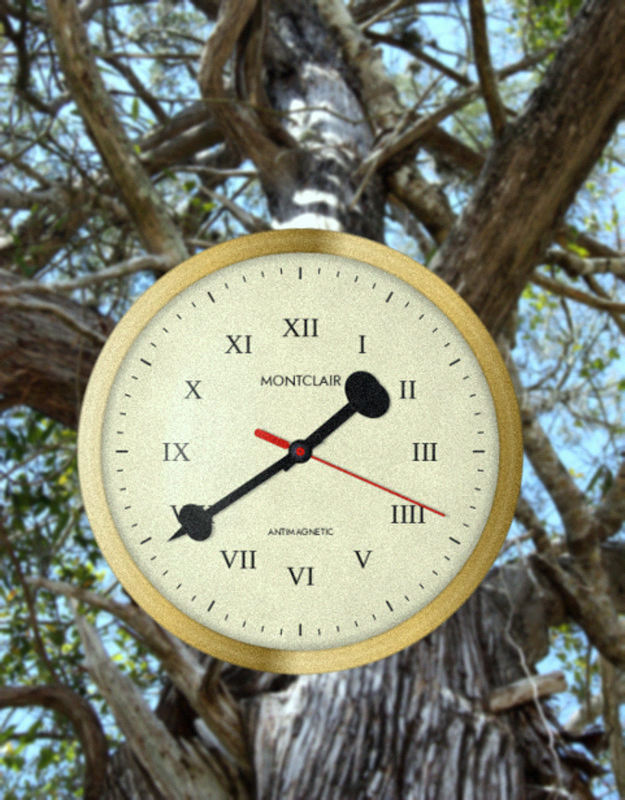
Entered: 1 h 39 min 19 s
